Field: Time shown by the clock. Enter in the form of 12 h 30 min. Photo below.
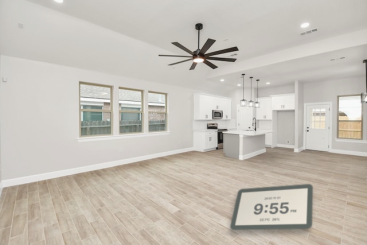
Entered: 9 h 55 min
